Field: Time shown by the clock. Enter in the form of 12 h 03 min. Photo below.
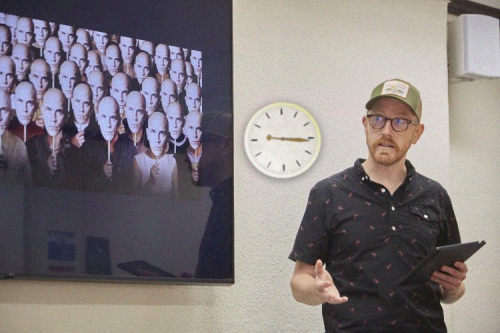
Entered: 9 h 16 min
